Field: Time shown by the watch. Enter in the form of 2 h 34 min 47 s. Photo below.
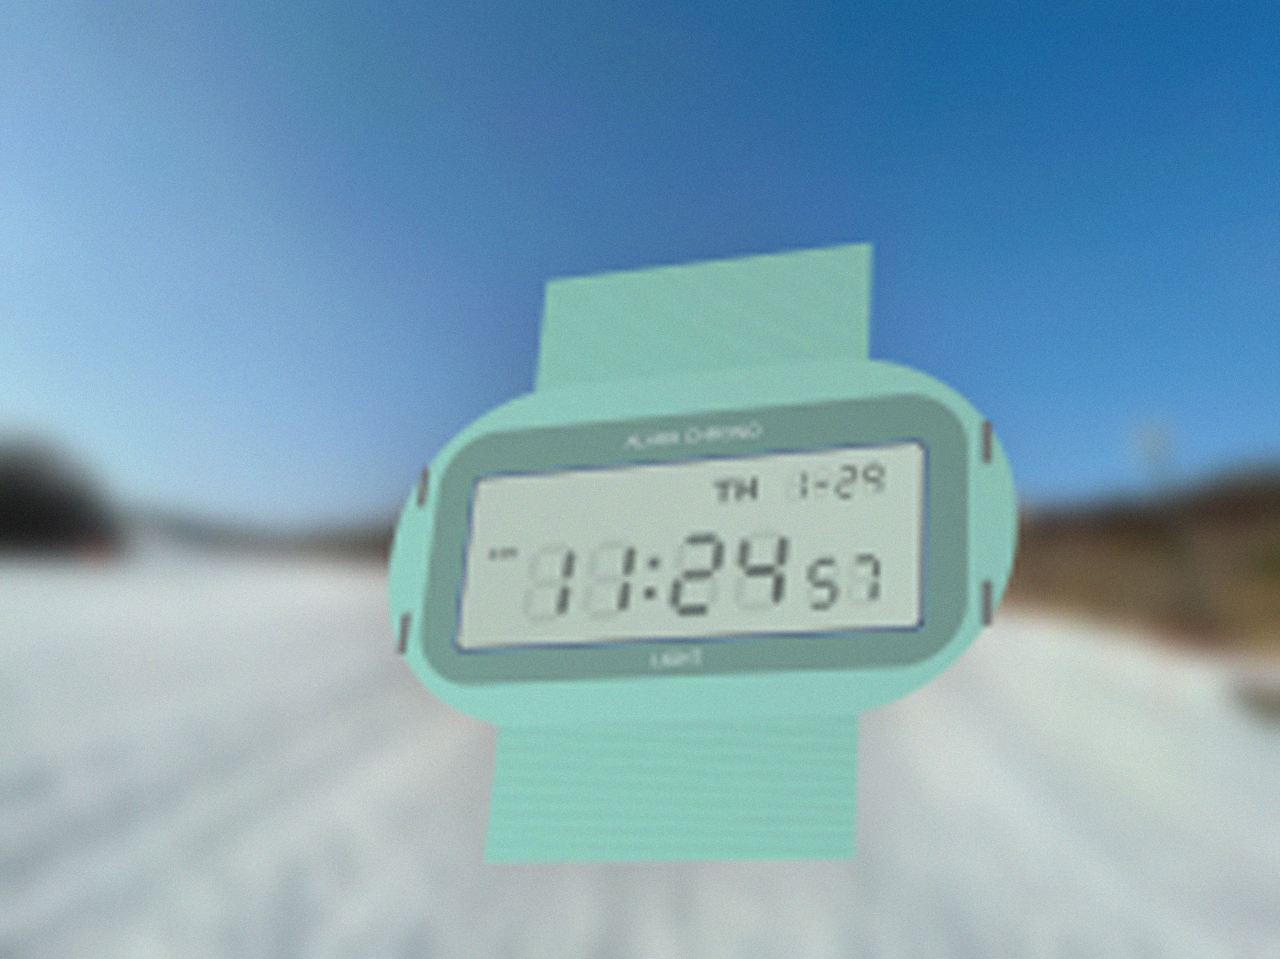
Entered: 11 h 24 min 57 s
